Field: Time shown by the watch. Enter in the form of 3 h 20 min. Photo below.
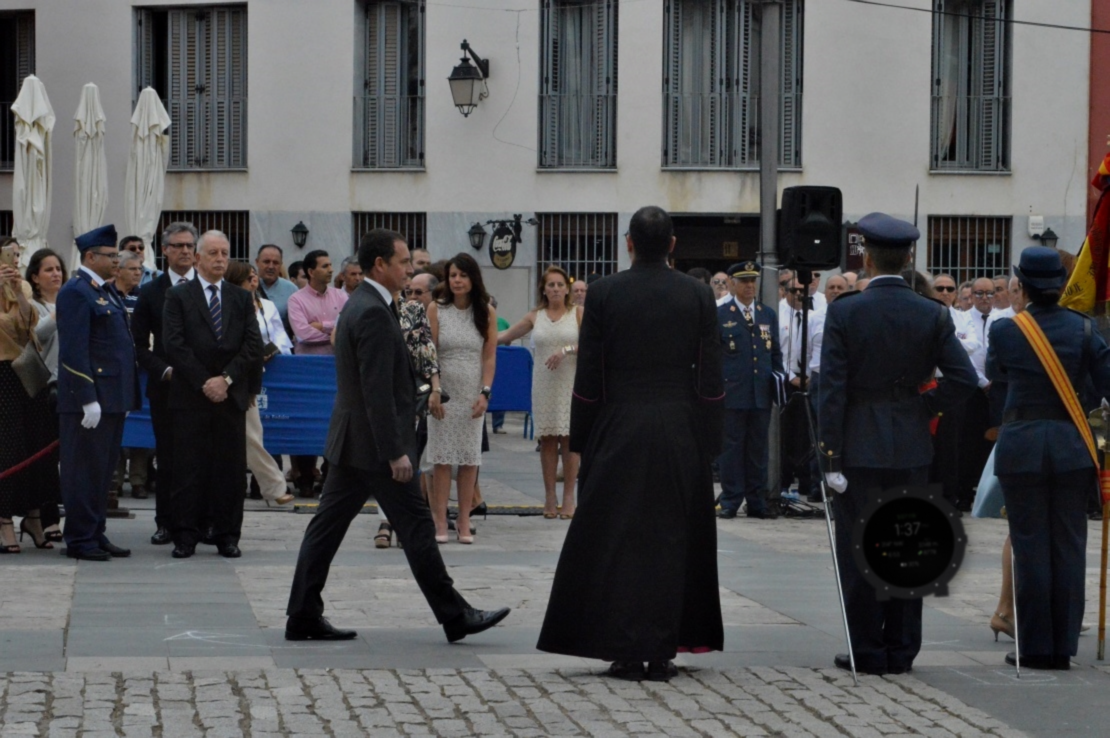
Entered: 1 h 37 min
